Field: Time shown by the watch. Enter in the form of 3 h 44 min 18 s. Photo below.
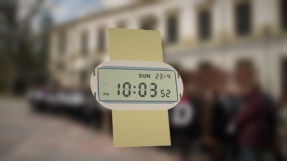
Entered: 10 h 03 min 52 s
